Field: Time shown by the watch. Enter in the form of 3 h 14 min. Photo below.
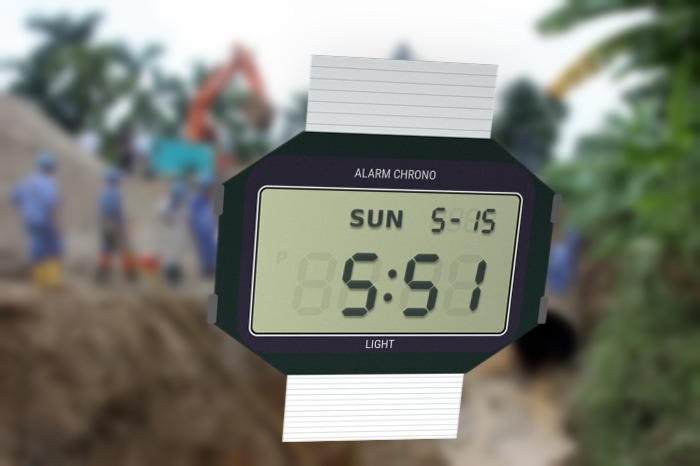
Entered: 5 h 51 min
